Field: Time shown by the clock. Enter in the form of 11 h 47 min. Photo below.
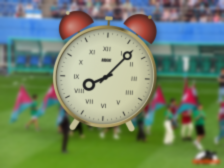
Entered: 8 h 07 min
